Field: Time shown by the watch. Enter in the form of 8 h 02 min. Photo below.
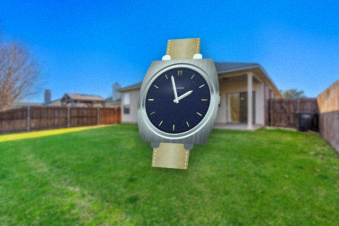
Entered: 1 h 57 min
